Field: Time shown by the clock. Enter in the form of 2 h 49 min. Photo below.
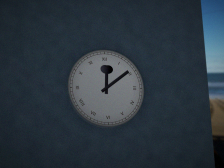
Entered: 12 h 09 min
